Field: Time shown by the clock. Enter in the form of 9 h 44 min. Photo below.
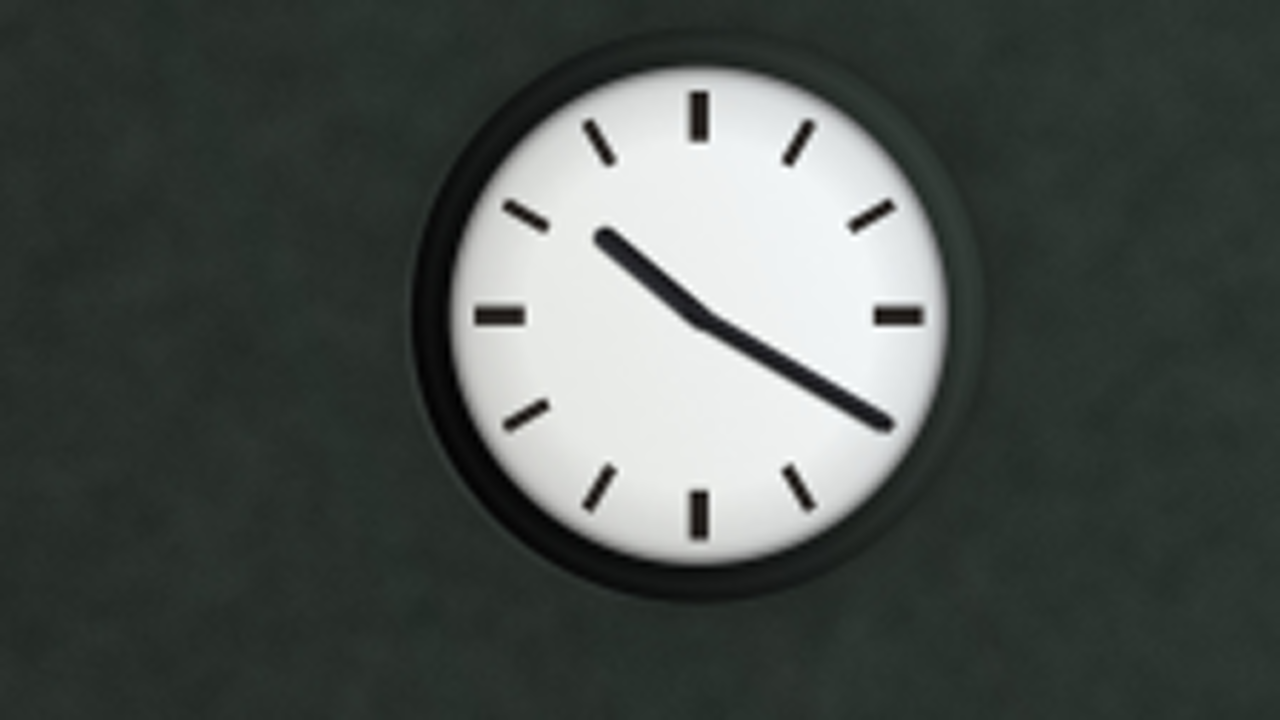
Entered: 10 h 20 min
